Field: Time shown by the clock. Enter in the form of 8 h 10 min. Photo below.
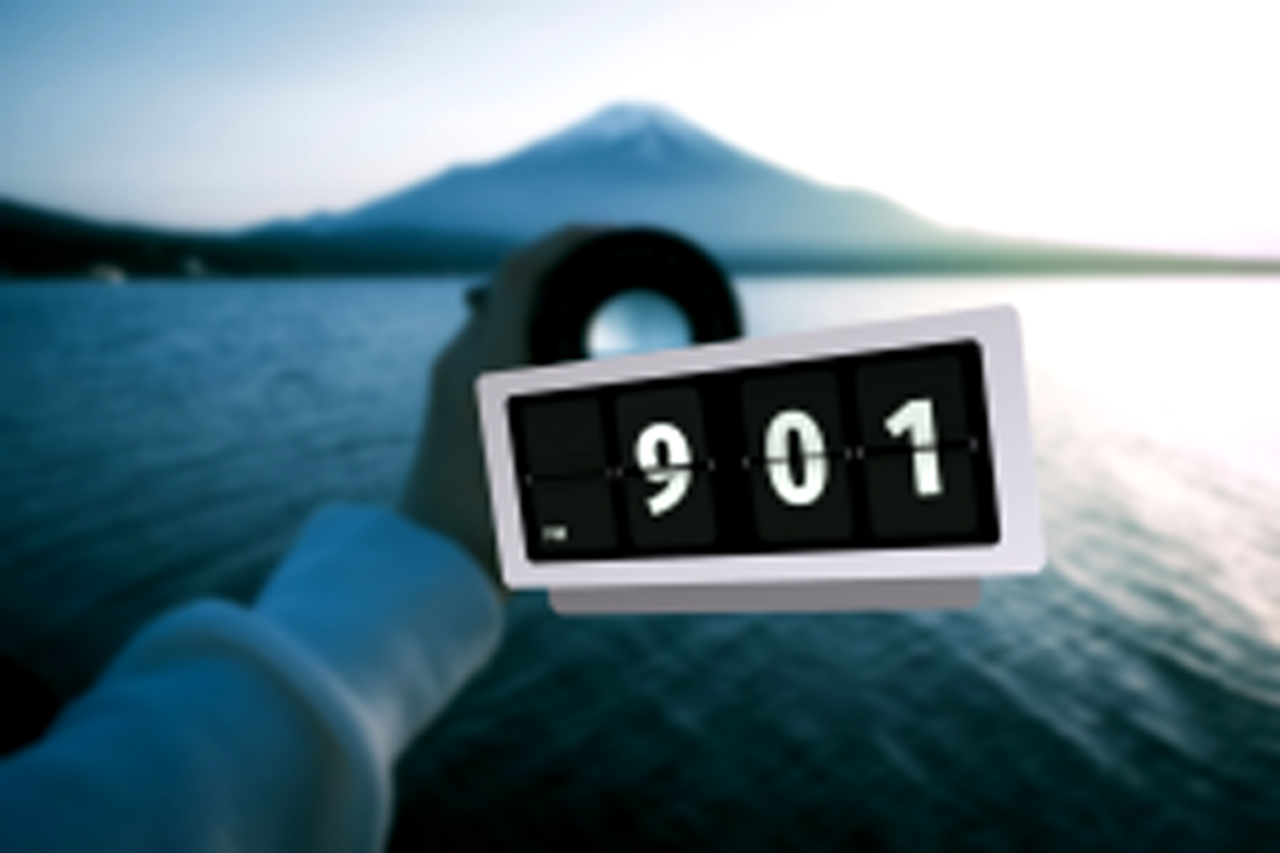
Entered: 9 h 01 min
